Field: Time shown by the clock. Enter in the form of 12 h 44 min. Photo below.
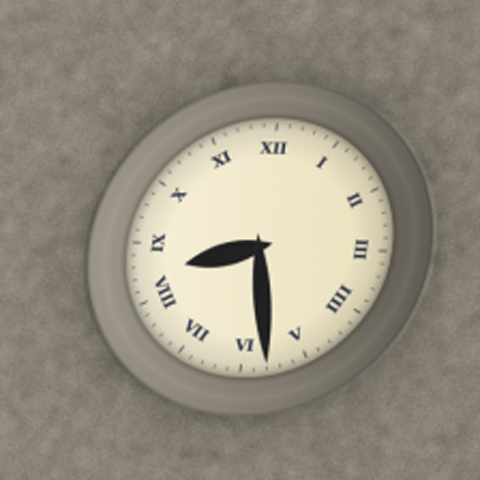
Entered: 8 h 28 min
